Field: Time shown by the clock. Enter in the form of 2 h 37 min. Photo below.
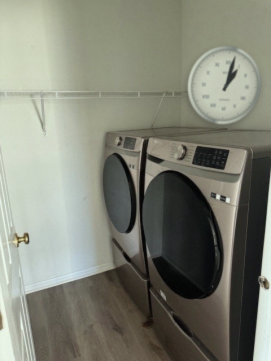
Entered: 1 h 02 min
